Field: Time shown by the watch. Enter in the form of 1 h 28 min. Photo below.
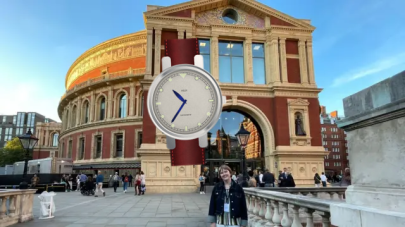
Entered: 10 h 36 min
